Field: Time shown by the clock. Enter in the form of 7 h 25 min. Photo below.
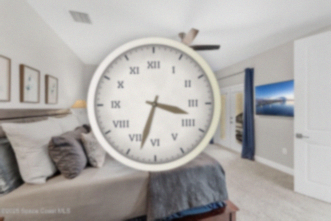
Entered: 3 h 33 min
